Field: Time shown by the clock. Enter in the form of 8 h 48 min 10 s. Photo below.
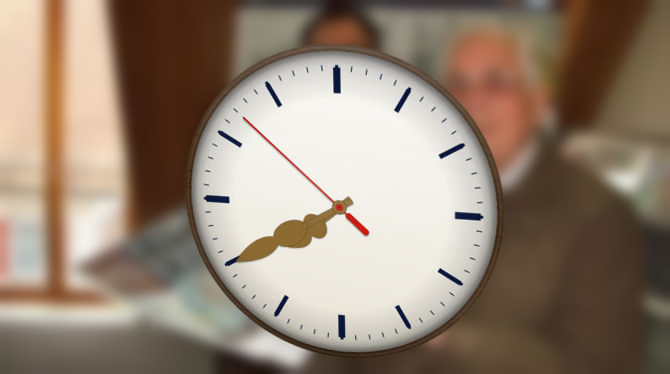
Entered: 7 h 39 min 52 s
